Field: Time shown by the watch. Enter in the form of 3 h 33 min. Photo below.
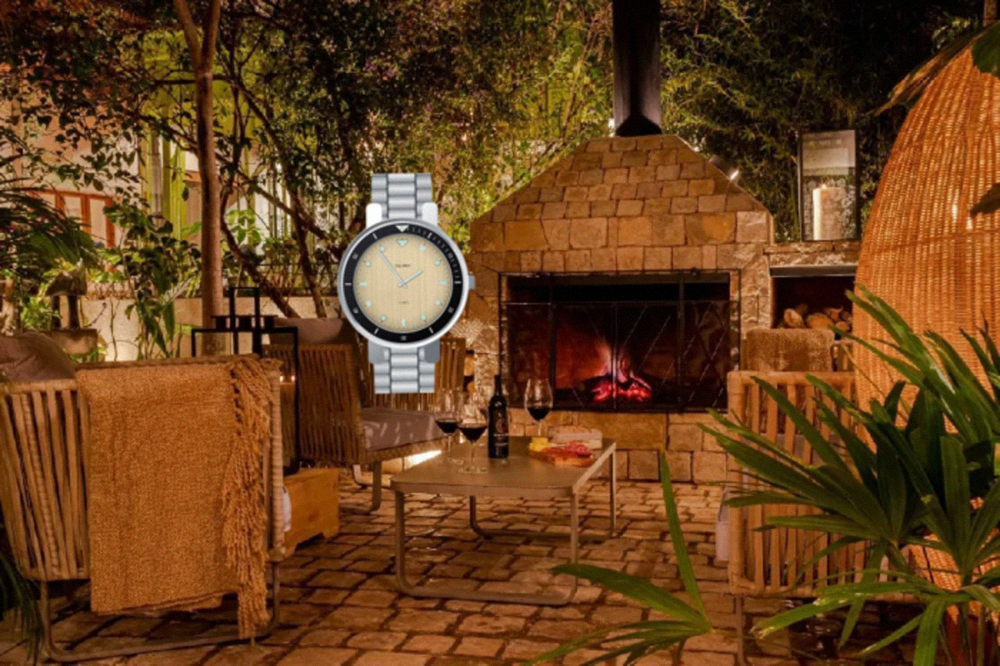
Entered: 1 h 54 min
